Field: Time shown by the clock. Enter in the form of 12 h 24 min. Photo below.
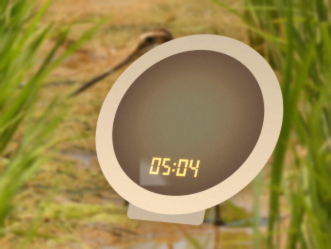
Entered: 5 h 04 min
